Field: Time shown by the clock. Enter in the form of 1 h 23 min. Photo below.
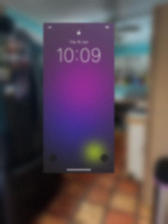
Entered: 10 h 09 min
